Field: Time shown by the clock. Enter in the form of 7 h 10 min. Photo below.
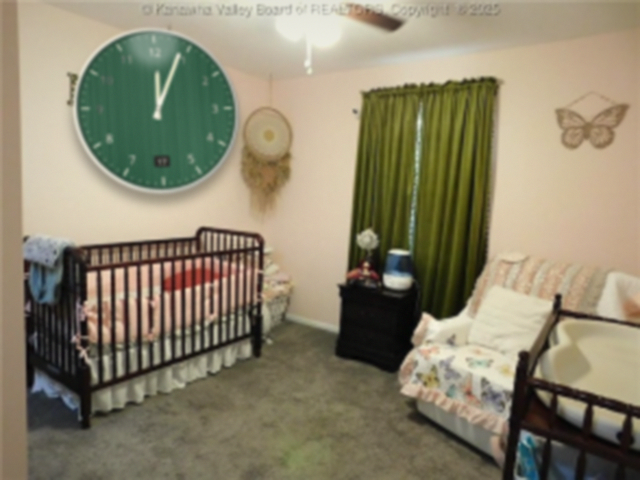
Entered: 12 h 04 min
